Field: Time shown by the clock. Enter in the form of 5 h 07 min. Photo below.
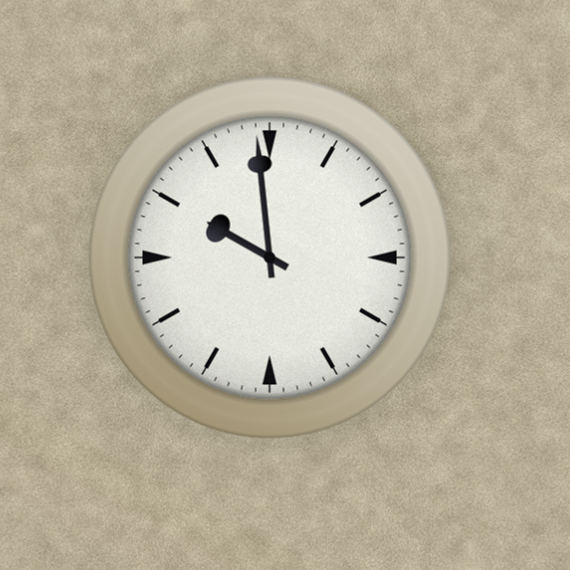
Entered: 9 h 59 min
